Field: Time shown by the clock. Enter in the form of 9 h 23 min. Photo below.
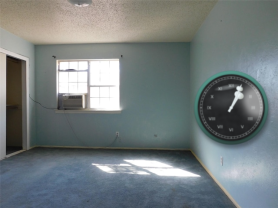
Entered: 1 h 04 min
